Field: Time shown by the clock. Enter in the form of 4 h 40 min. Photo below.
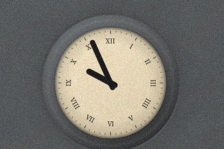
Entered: 9 h 56 min
